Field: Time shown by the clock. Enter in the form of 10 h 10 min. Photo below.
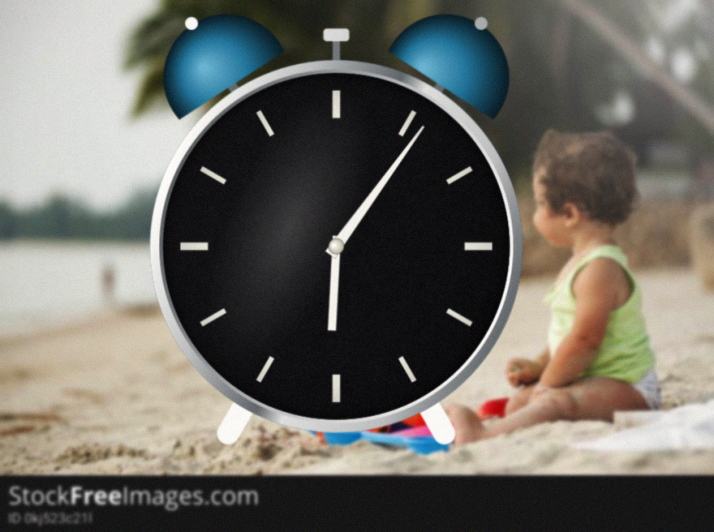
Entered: 6 h 06 min
